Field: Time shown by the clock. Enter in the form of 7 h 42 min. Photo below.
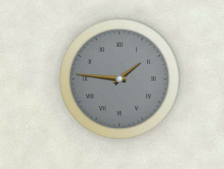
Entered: 1 h 46 min
